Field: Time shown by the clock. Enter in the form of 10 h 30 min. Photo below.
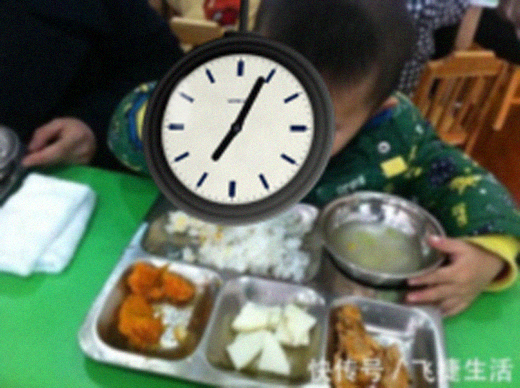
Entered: 7 h 04 min
